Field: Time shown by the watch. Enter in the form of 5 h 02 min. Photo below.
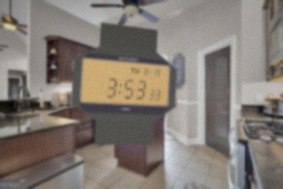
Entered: 3 h 53 min
